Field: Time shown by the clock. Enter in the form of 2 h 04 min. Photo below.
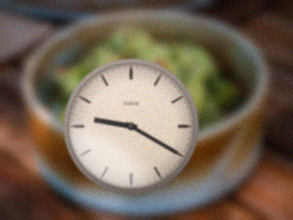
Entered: 9 h 20 min
